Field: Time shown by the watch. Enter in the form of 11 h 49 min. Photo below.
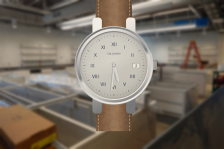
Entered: 5 h 31 min
